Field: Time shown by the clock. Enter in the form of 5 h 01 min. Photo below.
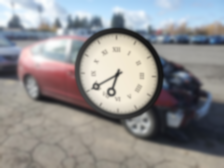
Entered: 6 h 40 min
